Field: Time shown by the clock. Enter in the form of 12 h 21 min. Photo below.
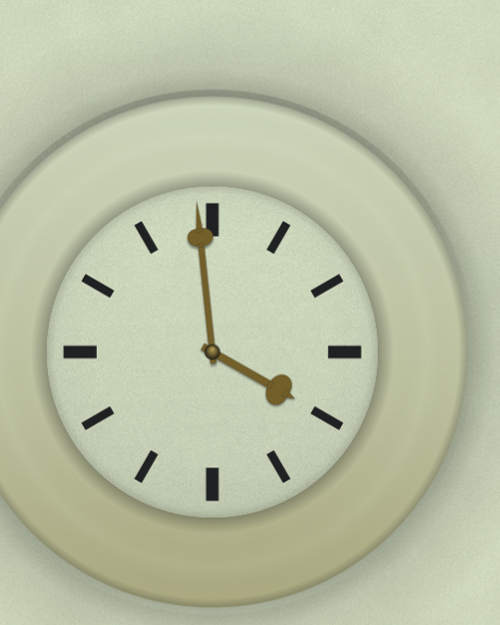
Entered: 3 h 59 min
